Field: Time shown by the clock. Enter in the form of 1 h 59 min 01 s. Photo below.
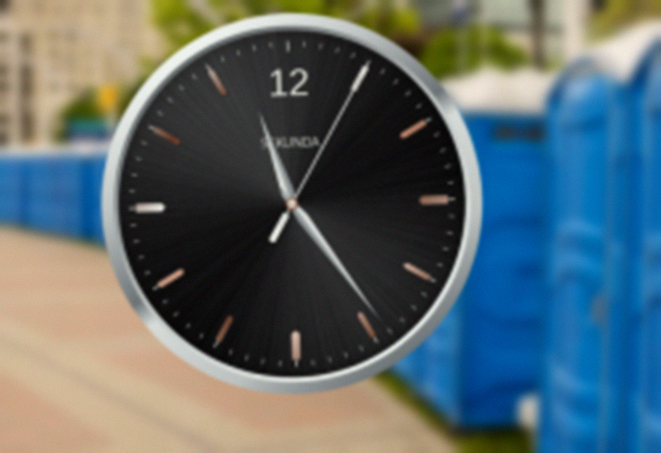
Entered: 11 h 24 min 05 s
